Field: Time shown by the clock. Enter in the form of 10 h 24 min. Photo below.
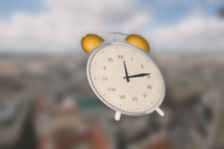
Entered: 12 h 14 min
